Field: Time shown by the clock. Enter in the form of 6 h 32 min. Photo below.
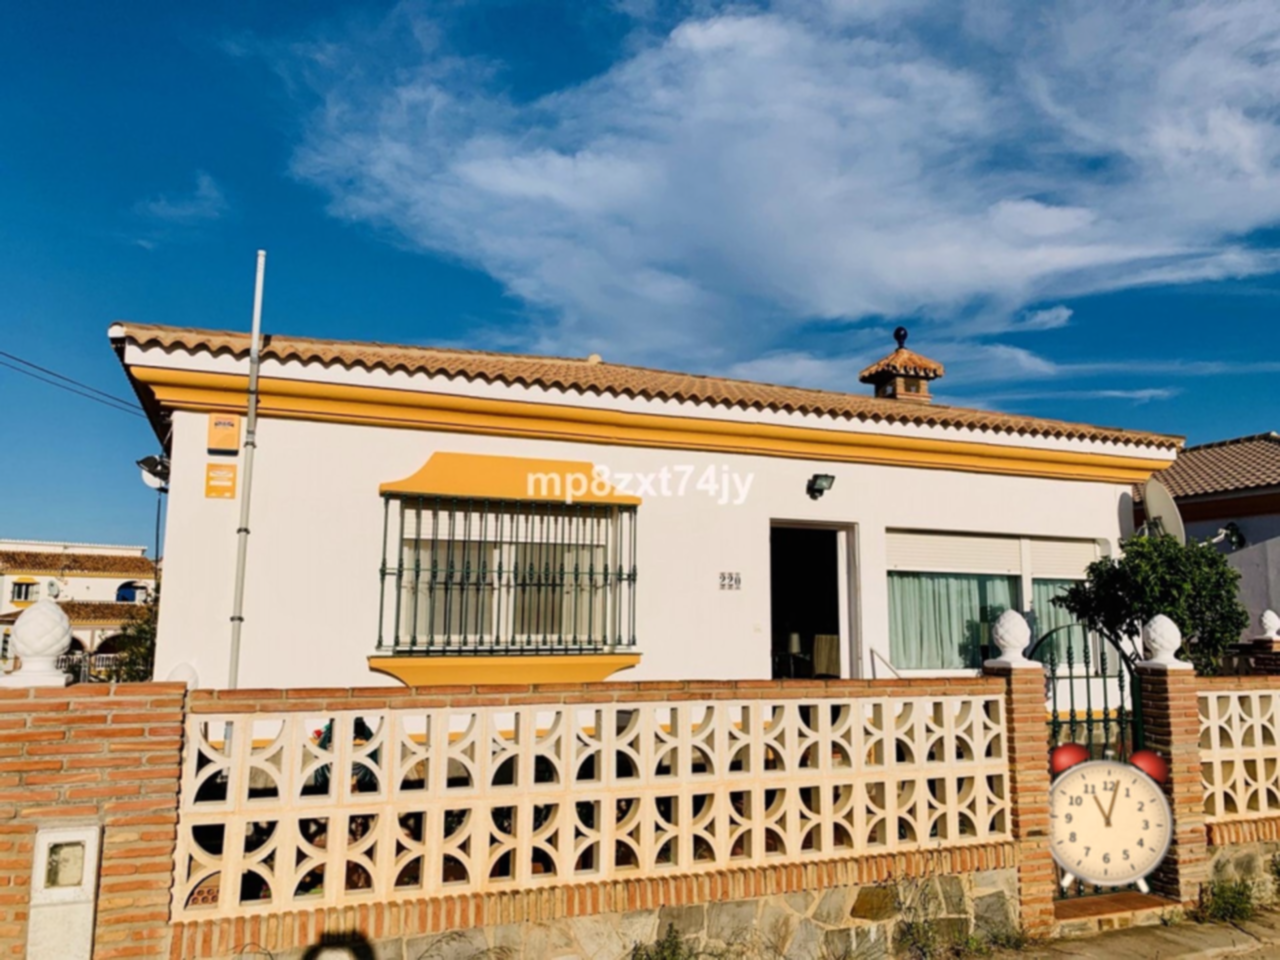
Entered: 11 h 02 min
